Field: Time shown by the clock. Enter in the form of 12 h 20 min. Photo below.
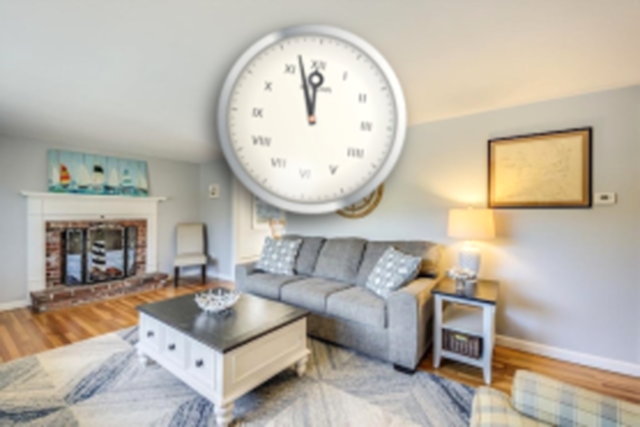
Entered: 11 h 57 min
